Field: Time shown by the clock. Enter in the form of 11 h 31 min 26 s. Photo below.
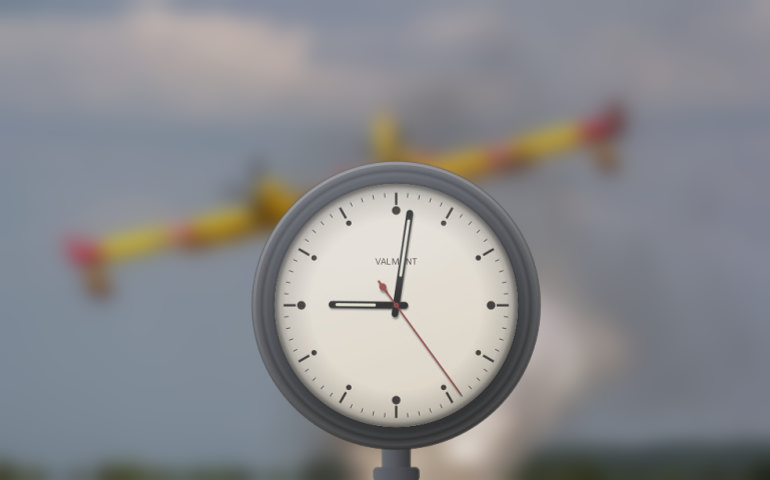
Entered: 9 h 01 min 24 s
